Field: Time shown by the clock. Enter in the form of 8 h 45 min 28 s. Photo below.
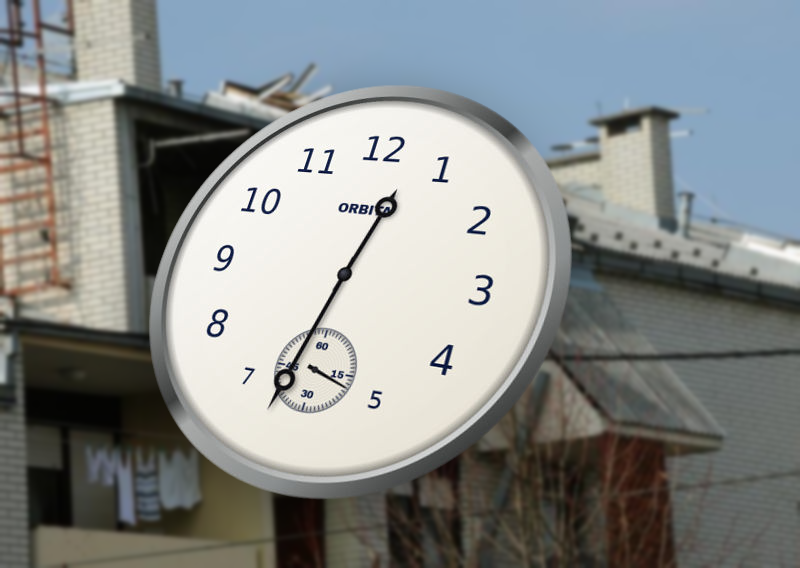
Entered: 12 h 32 min 18 s
